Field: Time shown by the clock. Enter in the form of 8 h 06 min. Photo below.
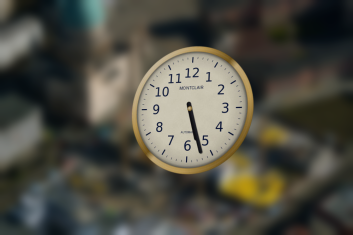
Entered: 5 h 27 min
